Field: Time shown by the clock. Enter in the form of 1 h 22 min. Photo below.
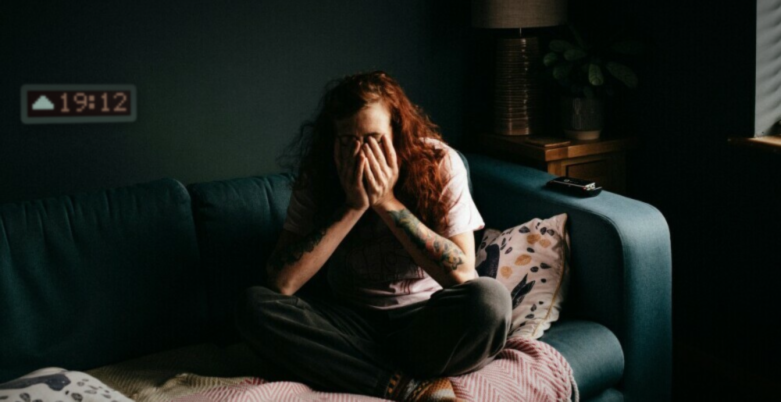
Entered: 19 h 12 min
